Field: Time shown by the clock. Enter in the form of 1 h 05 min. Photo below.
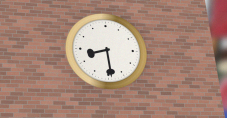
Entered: 8 h 29 min
